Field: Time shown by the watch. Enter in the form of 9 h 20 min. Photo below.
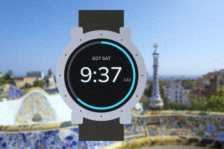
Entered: 9 h 37 min
